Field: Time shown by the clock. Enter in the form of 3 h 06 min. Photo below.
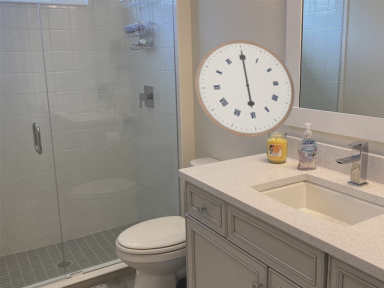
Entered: 6 h 00 min
